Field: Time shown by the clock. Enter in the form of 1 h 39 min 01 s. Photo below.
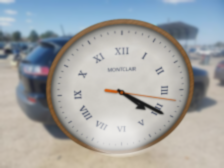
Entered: 4 h 20 min 17 s
